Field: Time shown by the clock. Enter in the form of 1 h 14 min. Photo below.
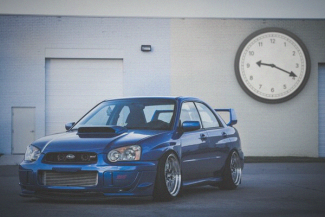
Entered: 9 h 19 min
